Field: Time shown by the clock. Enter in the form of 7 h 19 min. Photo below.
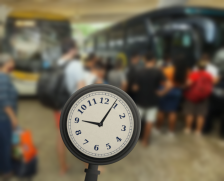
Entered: 9 h 04 min
